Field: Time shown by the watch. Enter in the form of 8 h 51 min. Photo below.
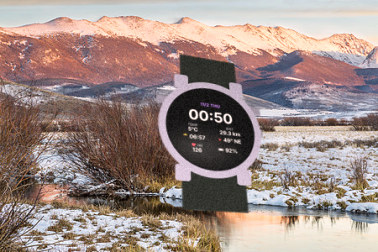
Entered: 0 h 50 min
